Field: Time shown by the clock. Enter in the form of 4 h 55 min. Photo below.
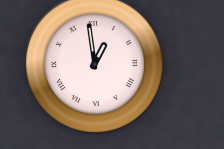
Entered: 12 h 59 min
